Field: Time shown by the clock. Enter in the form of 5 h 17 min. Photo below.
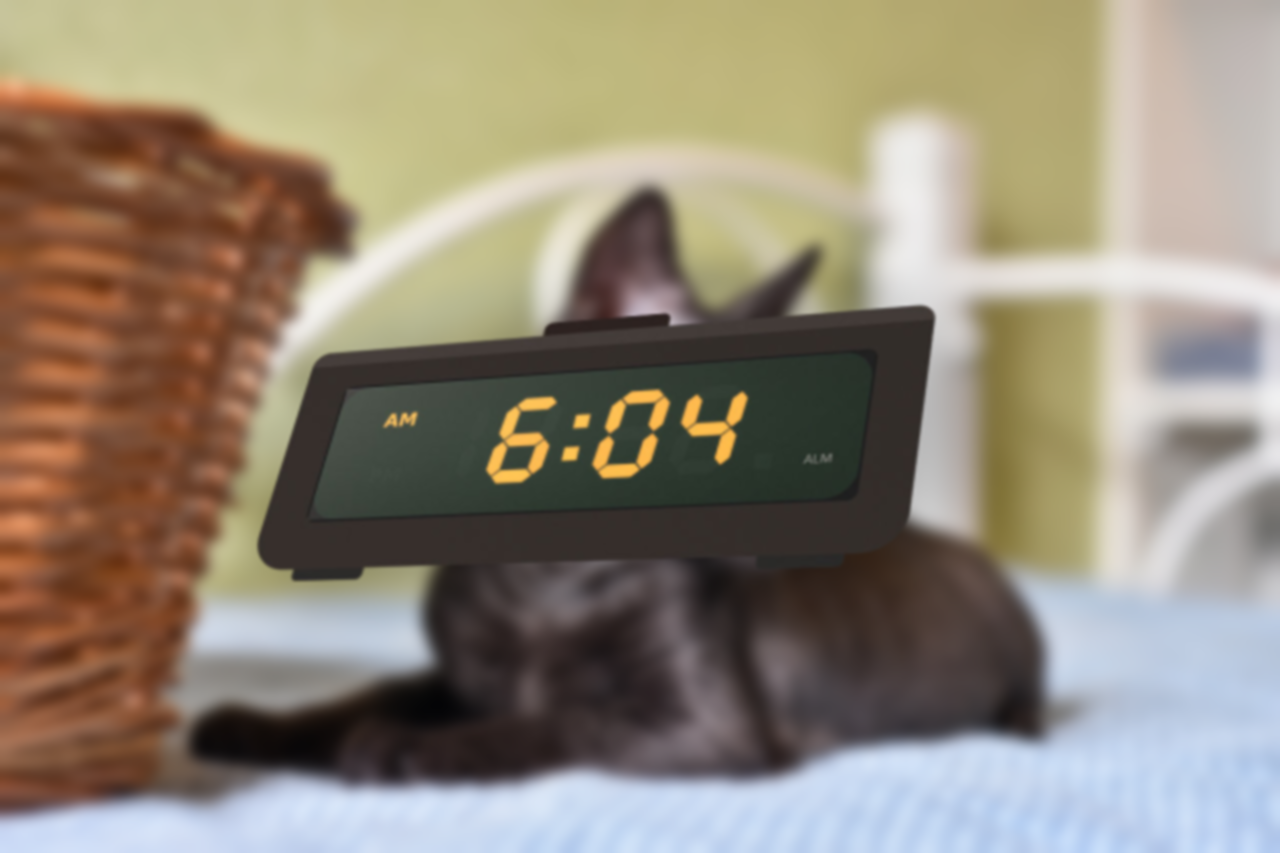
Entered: 6 h 04 min
